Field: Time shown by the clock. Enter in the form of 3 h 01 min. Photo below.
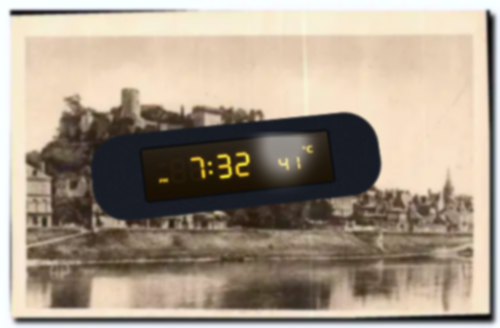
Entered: 7 h 32 min
